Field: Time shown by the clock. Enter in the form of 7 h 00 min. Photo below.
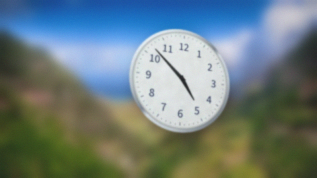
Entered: 4 h 52 min
